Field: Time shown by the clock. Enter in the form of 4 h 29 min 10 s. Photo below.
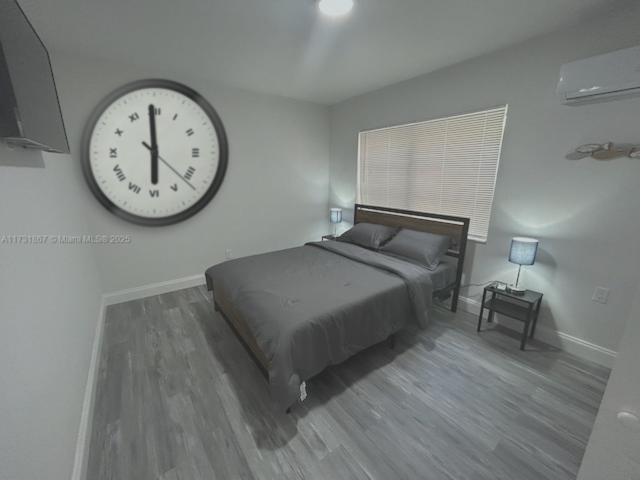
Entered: 5 h 59 min 22 s
